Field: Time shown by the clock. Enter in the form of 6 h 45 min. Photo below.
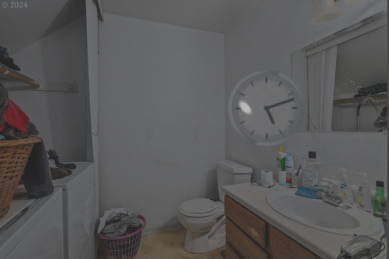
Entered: 5 h 12 min
